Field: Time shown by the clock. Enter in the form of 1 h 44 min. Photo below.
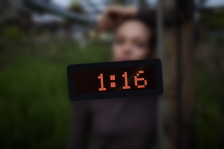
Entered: 1 h 16 min
